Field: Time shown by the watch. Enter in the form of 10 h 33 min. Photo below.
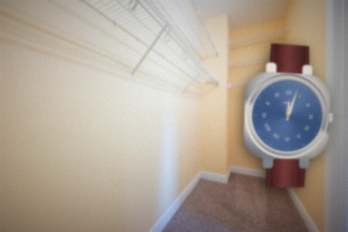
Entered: 12 h 03 min
